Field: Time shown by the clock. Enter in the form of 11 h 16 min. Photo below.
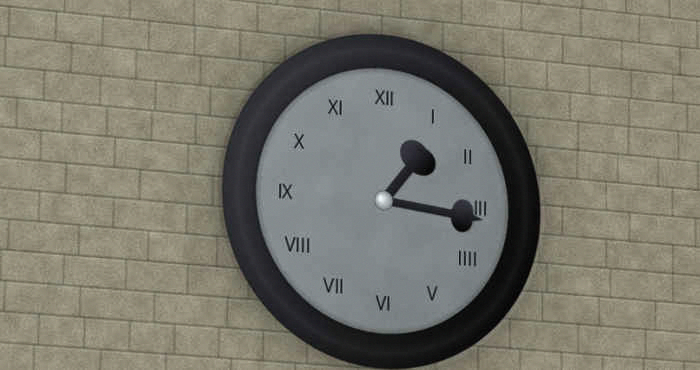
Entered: 1 h 16 min
